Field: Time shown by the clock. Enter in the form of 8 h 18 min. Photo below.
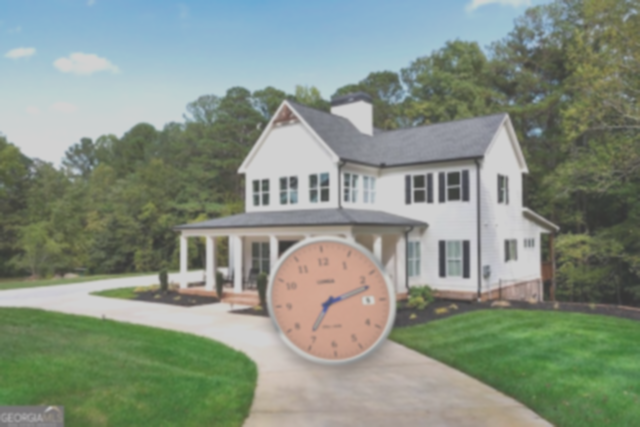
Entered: 7 h 12 min
